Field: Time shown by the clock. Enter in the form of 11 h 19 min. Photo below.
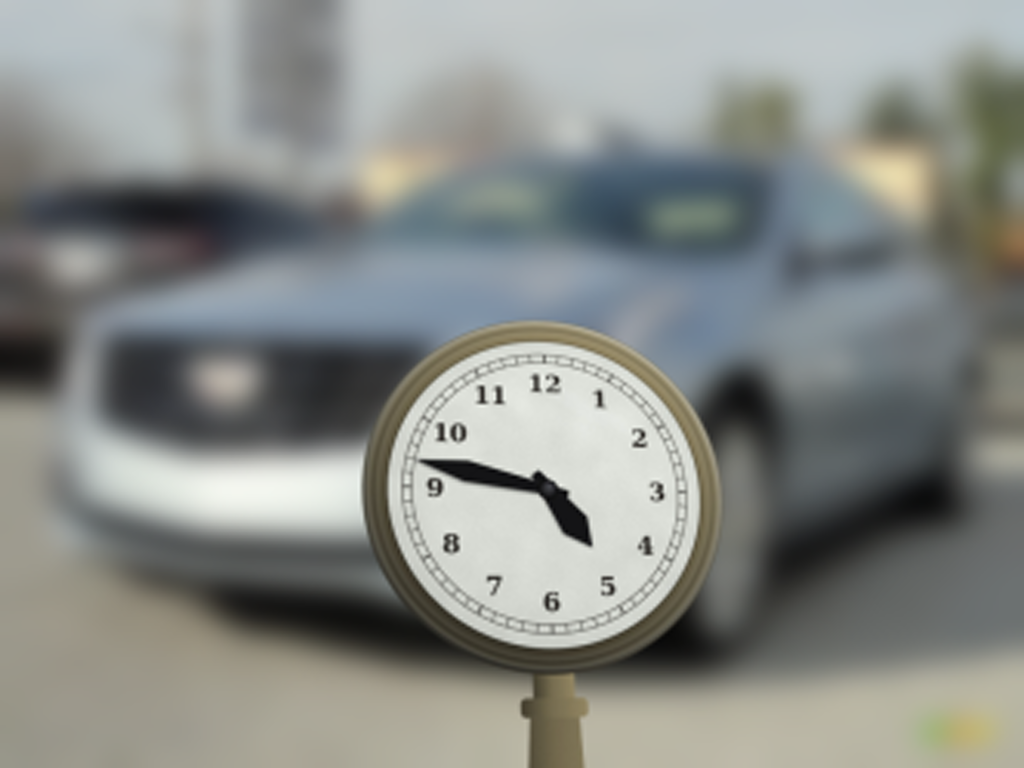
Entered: 4 h 47 min
